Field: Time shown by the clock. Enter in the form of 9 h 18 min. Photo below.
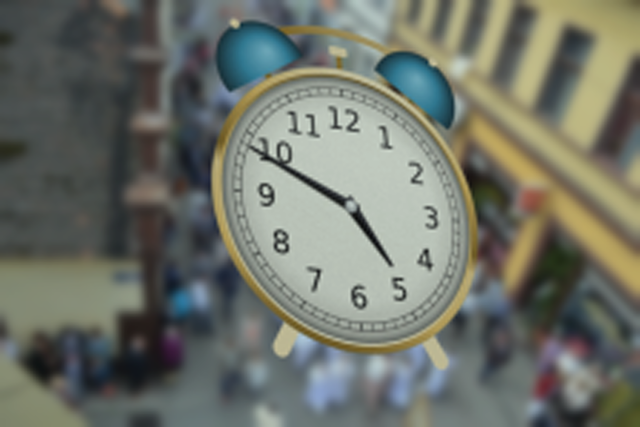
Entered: 4 h 49 min
